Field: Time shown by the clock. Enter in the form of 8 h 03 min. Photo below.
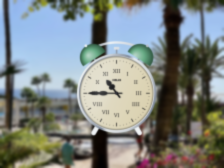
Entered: 10 h 45 min
